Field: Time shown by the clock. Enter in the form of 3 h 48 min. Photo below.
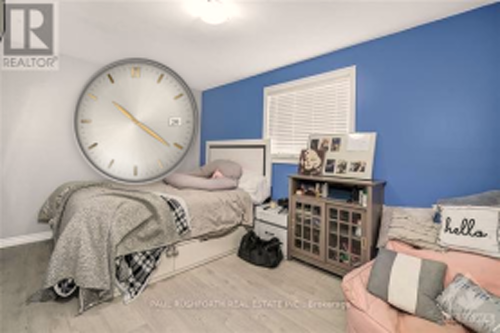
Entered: 10 h 21 min
